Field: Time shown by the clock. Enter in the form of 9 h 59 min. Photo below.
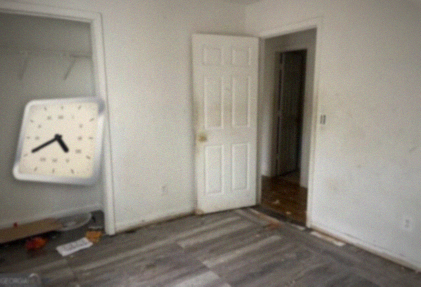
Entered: 4 h 40 min
